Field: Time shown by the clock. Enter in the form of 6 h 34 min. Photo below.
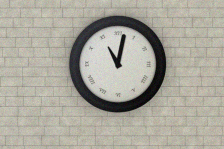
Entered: 11 h 02 min
